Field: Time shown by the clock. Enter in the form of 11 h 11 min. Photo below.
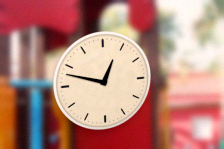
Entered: 12 h 48 min
